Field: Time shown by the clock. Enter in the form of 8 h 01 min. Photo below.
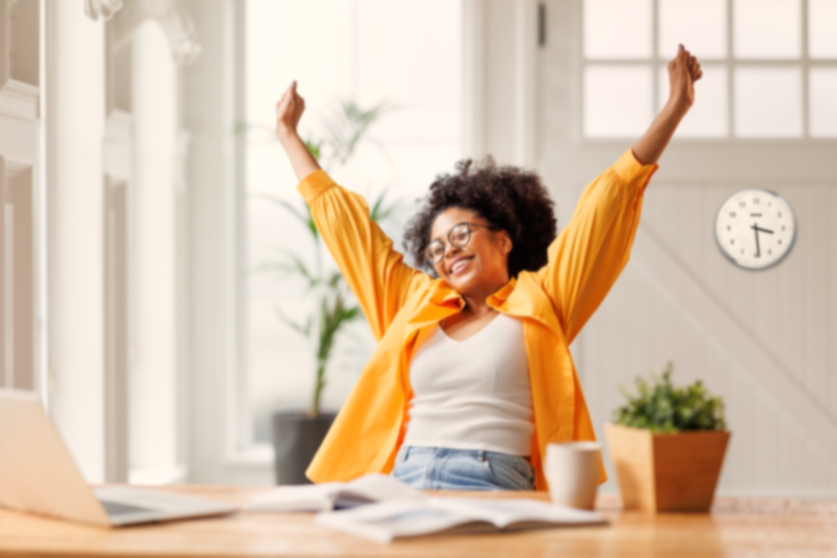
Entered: 3 h 29 min
